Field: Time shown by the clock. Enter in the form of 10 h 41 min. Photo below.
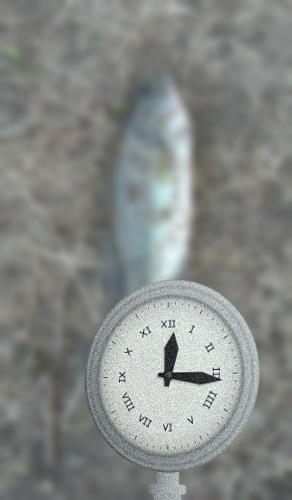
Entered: 12 h 16 min
